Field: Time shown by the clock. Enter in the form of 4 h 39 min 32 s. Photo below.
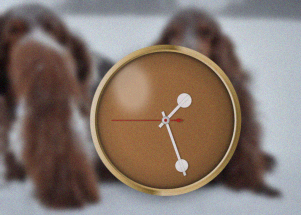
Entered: 1 h 26 min 45 s
